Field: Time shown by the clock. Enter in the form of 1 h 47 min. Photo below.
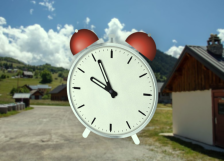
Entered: 9 h 56 min
